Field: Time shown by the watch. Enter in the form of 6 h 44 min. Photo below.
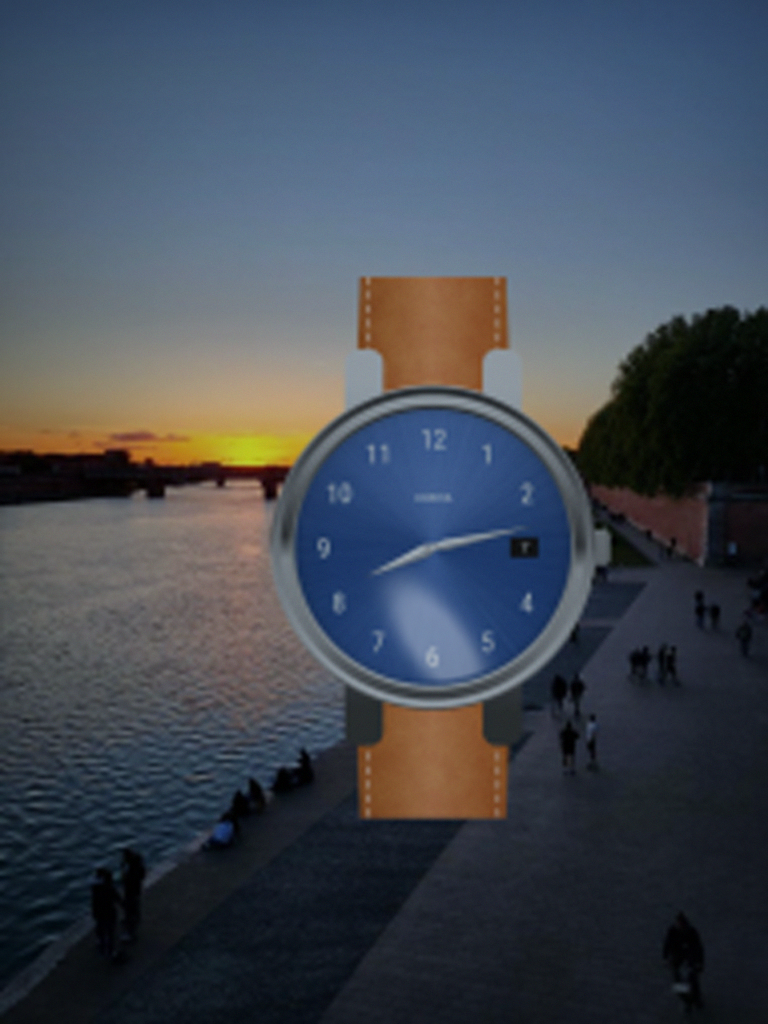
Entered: 8 h 13 min
